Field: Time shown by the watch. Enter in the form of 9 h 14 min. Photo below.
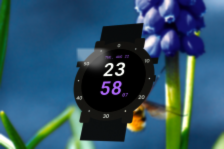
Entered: 23 h 58 min
